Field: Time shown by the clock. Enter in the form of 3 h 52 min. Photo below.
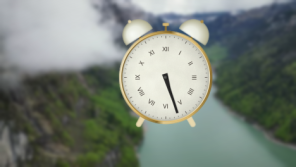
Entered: 5 h 27 min
